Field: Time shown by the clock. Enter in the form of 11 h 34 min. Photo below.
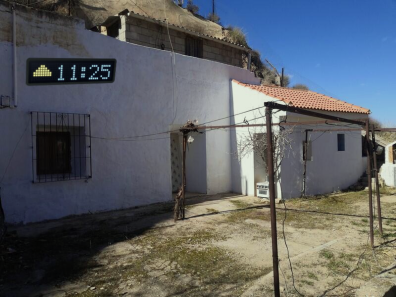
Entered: 11 h 25 min
